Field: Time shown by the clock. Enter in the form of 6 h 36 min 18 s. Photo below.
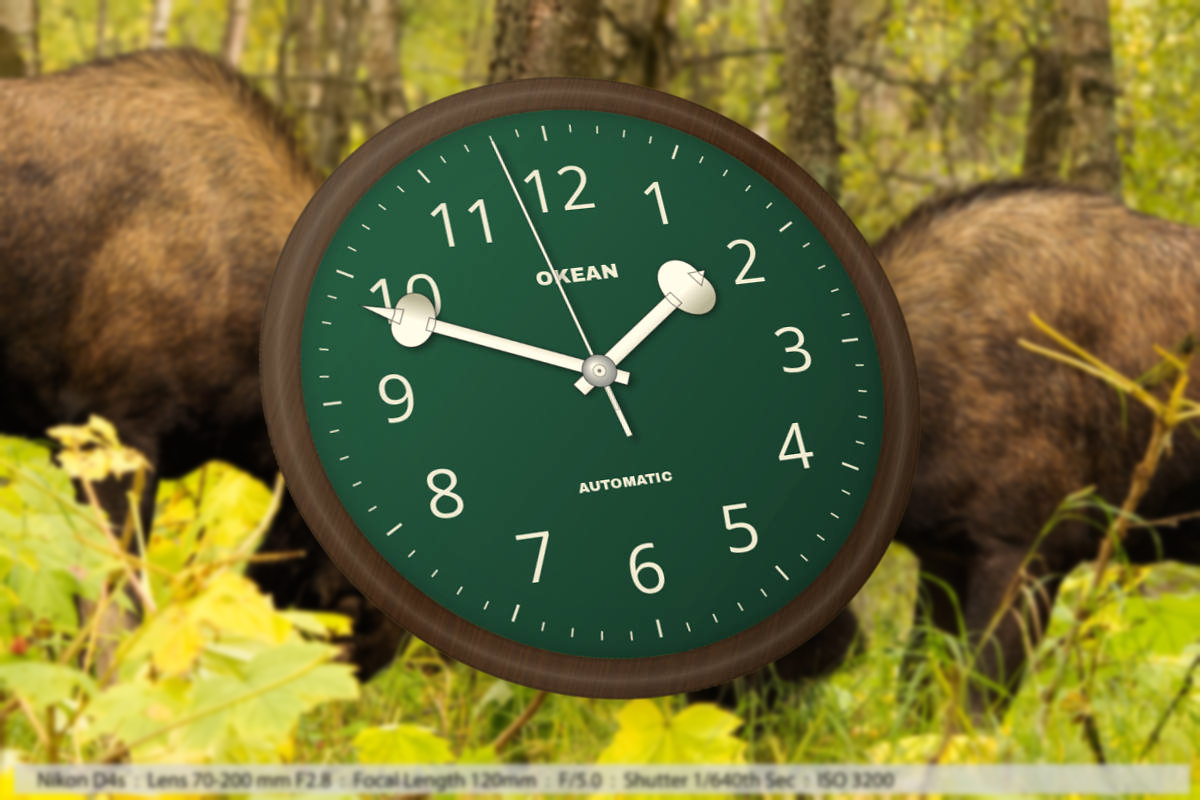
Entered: 1 h 48 min 58 s
